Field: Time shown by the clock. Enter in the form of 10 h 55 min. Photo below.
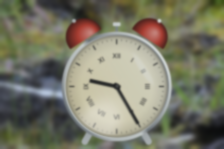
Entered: 9 h 25 min
